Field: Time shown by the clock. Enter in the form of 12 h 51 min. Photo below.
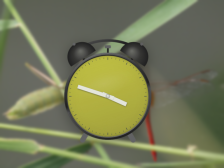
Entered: 3 h 48 min
